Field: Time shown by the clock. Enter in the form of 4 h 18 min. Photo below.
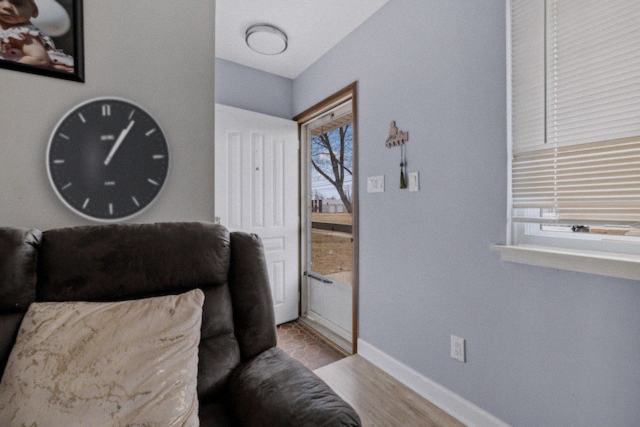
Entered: 1 h 06 min
